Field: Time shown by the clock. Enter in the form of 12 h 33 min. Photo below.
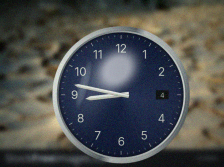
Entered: 8 h 47 min
